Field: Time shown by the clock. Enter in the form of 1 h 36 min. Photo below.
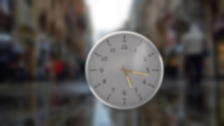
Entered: 5 h 17 min
